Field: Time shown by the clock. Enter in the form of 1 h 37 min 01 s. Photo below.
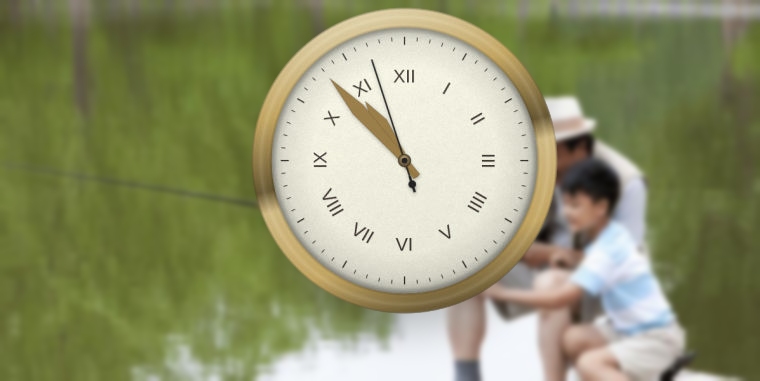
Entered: 10 h 52 min 57 s
